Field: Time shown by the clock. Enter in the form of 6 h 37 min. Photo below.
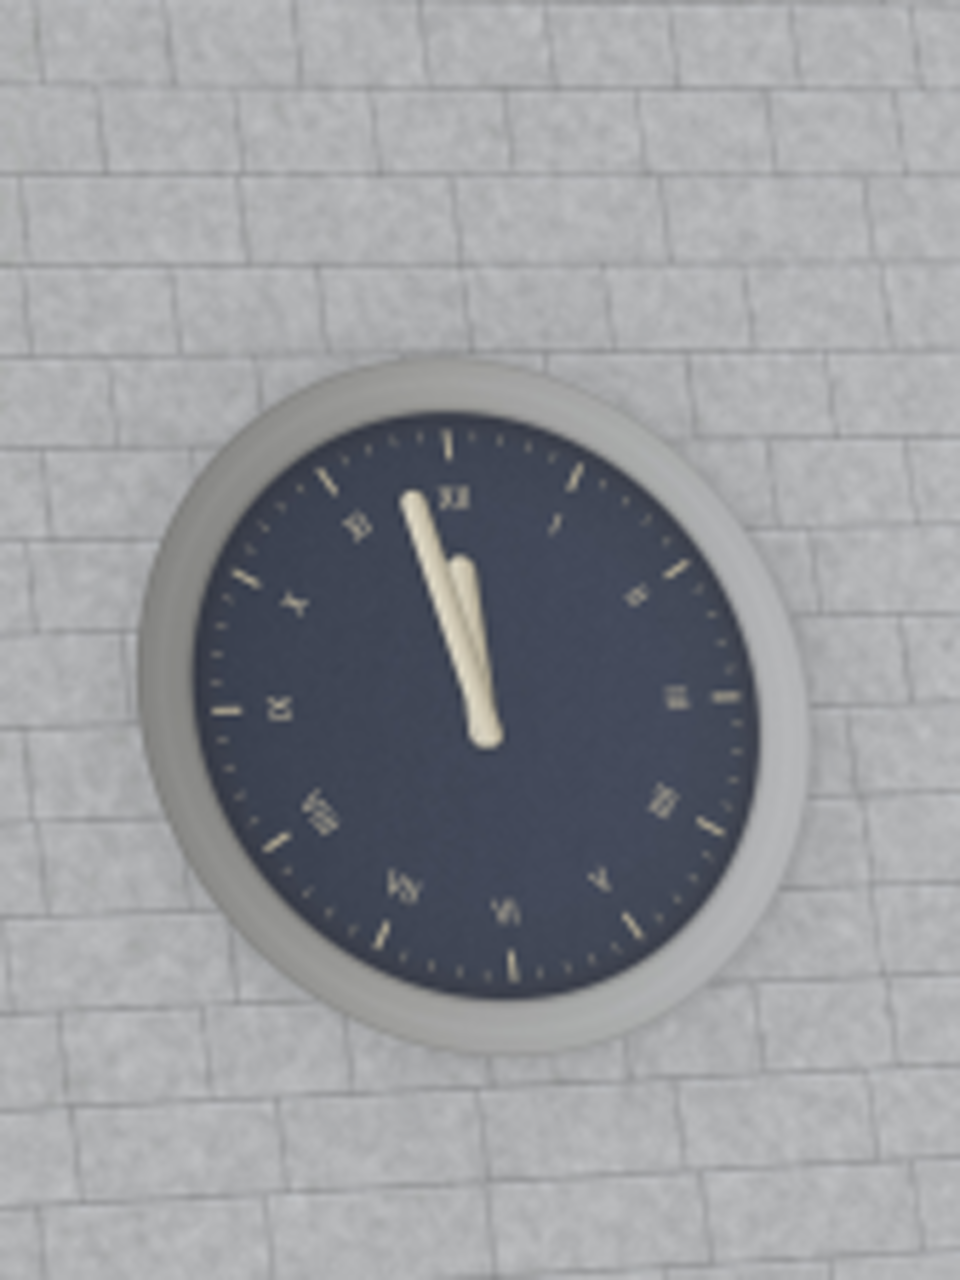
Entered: 11 h 58 min
